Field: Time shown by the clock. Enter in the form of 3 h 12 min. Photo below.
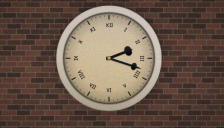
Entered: 2 h 18 min
